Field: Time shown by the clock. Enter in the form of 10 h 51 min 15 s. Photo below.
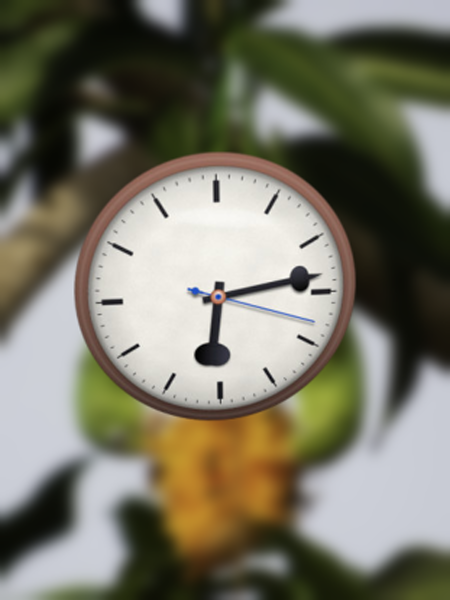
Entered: 6 h 13 min 18 s
